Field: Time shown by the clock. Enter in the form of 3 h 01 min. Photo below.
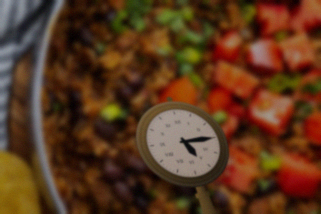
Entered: 5 h 15 min
